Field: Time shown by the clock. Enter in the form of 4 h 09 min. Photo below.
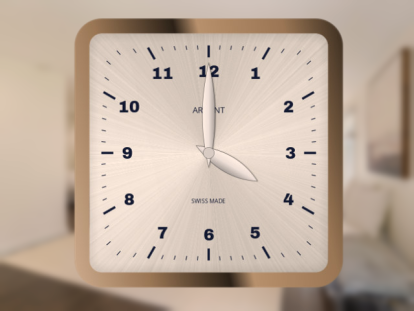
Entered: 4 h 00 min
